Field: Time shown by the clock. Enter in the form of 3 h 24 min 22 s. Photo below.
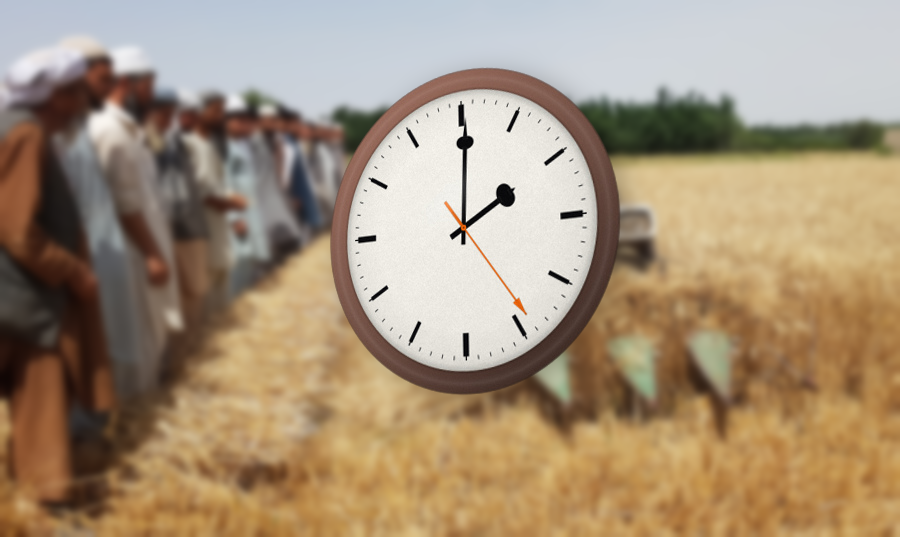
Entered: 2 h 00 min 24 s
